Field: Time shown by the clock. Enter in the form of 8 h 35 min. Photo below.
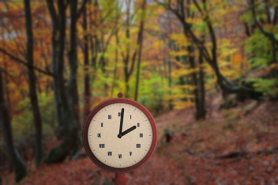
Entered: 2 h 01 min
